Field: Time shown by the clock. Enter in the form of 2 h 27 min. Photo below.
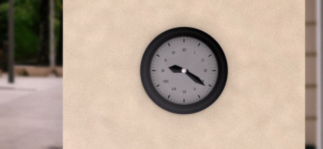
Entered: 9 h 21 min
